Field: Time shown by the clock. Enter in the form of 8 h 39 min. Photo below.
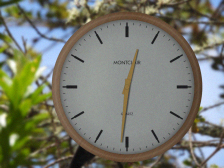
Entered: 12 h 31 min
